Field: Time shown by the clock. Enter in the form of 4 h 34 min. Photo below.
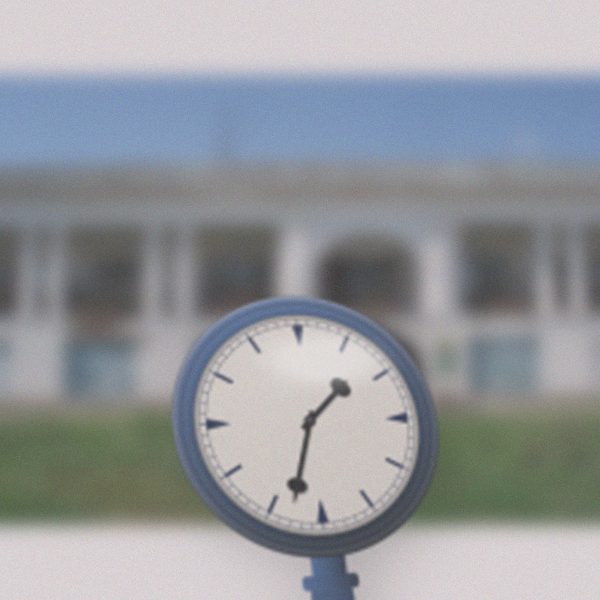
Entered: 1 h 33 min
